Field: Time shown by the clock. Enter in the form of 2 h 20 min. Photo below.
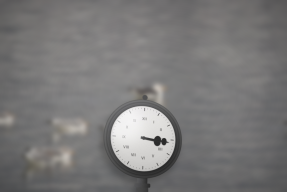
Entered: 3 h 16 min
